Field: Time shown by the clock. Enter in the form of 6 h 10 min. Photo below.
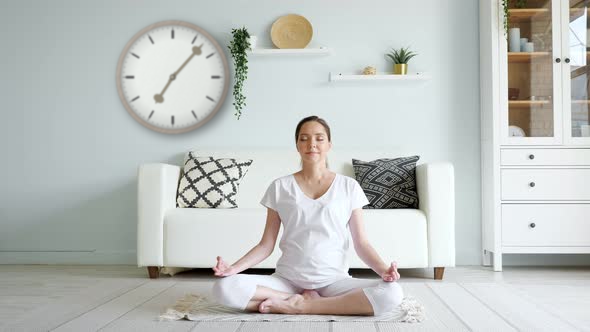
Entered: 7 h 07 min
